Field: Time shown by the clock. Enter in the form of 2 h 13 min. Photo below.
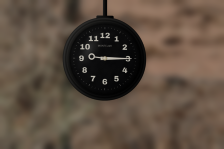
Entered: 9 h 15 min
